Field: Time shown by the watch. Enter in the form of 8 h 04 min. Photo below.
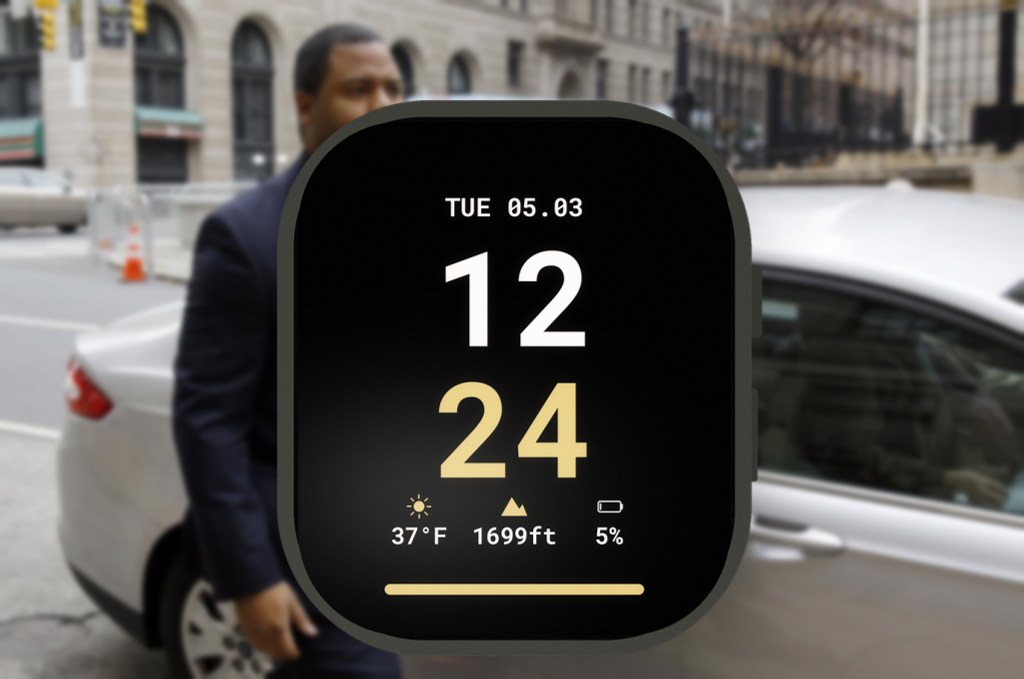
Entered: 12 h 24 min
